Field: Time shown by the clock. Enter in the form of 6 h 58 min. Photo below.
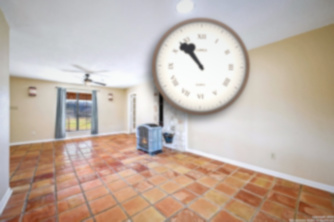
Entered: 10 h 53 min
